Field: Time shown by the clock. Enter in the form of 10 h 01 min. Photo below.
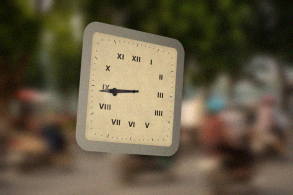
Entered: 8 h 44 min
